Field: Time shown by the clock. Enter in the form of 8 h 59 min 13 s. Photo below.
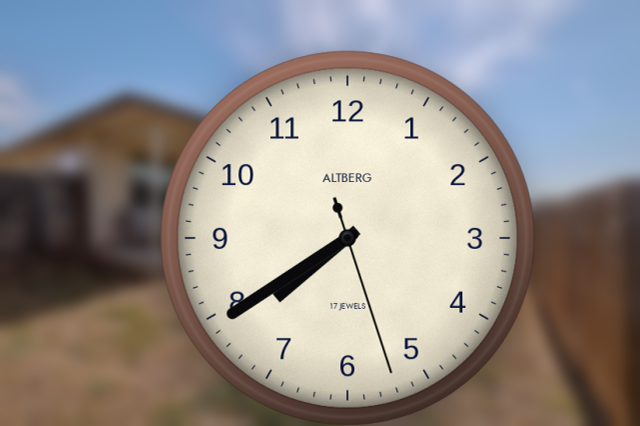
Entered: 7 h 39 min 27 s
